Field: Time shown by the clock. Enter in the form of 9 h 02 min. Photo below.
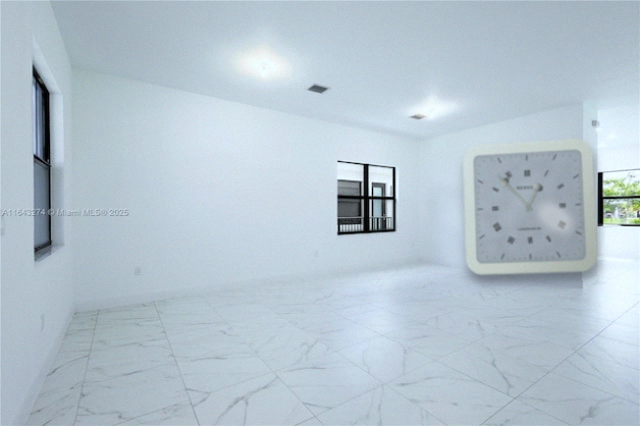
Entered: 12 h 53 min
